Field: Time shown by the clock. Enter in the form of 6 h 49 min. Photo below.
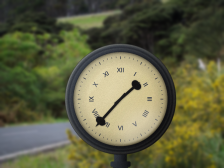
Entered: 1 h 37 min
